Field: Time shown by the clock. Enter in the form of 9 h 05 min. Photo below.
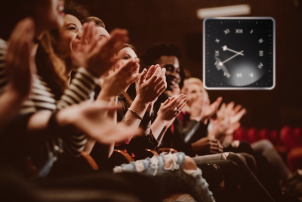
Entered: 9 h 40 min
